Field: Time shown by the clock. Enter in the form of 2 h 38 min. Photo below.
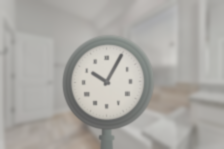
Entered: 10 h 05 min
